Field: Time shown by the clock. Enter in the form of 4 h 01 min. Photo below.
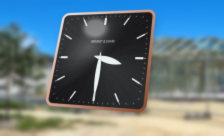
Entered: 3 h 30 min
